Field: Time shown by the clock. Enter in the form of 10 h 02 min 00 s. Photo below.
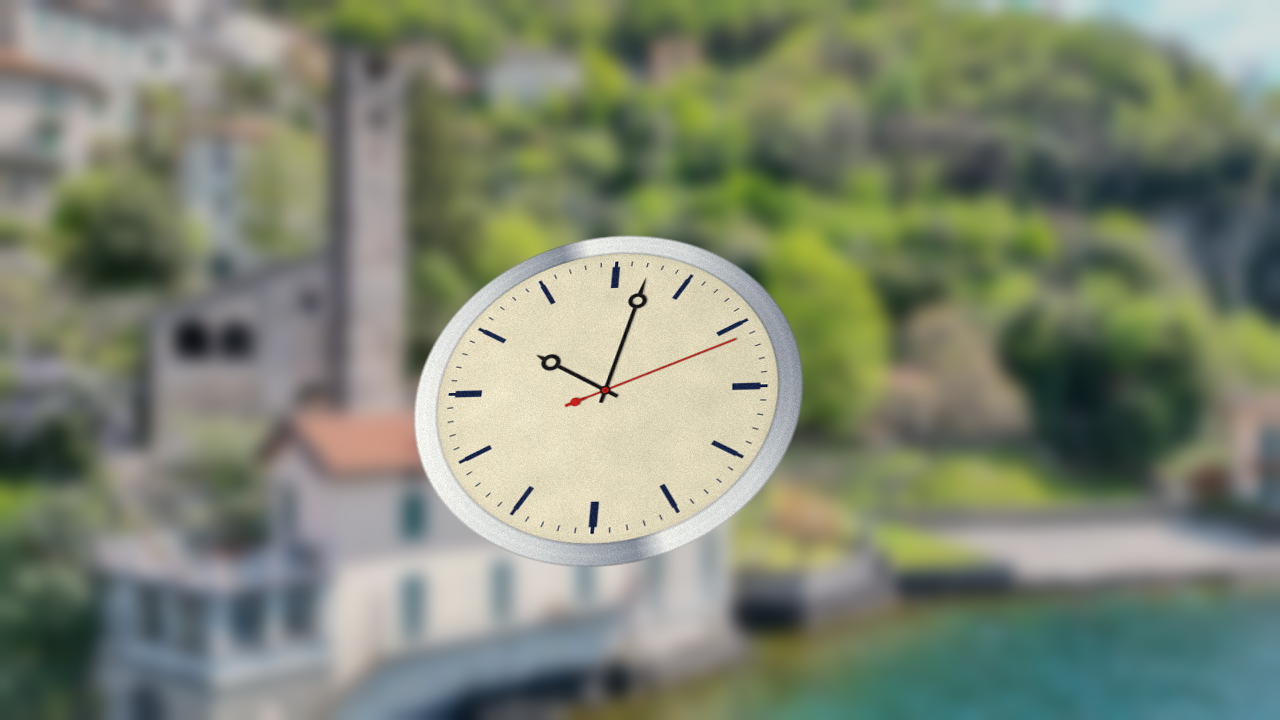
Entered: 10 h 02 min 11 s
